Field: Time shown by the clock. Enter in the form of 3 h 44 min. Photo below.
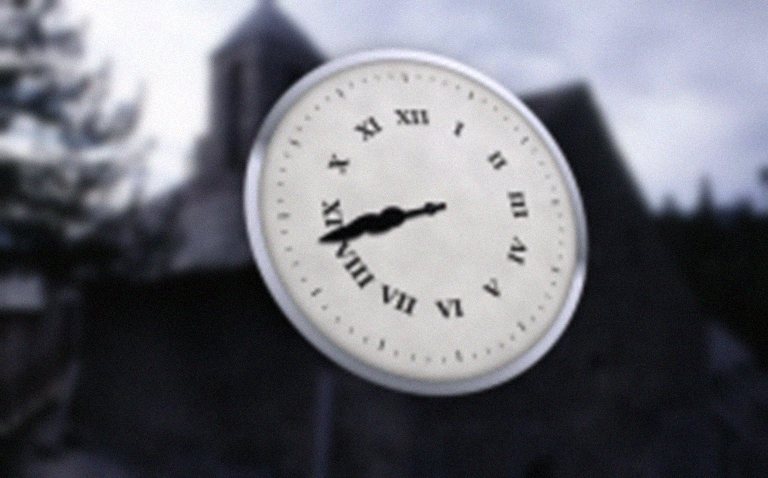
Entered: 8 h 43 min
